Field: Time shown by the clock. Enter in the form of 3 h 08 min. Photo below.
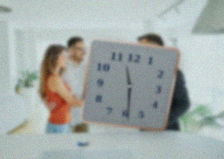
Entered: 11 h 29 min
